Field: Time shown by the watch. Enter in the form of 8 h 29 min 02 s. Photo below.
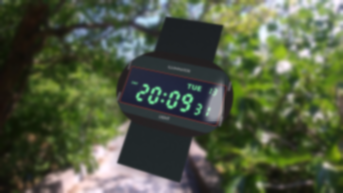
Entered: 20 h 09 min 31 s
